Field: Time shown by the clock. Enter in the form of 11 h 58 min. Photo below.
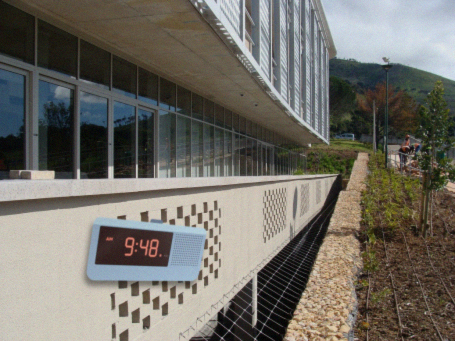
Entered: 9 h 48 min
